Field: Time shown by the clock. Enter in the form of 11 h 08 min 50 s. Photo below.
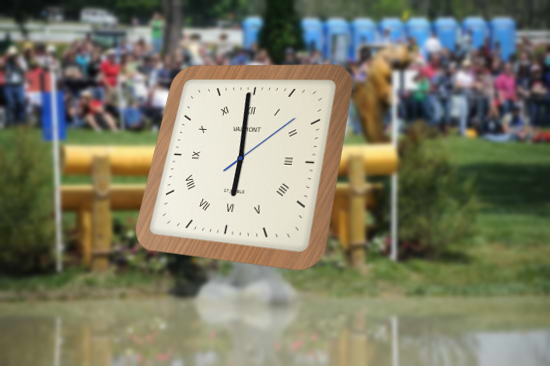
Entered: 5 h 59 min 08 s
